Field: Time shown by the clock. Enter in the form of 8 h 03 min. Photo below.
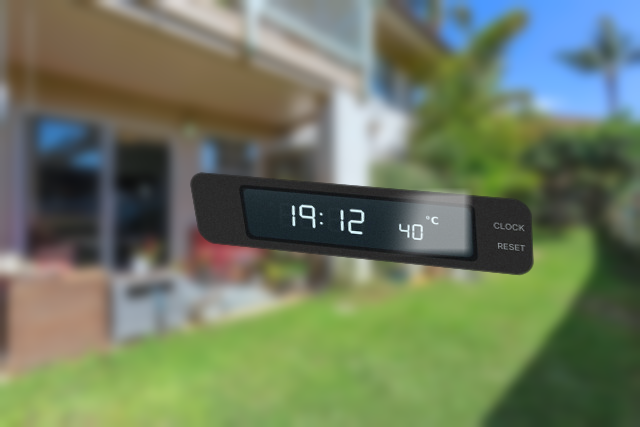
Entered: 19 h 12 min
